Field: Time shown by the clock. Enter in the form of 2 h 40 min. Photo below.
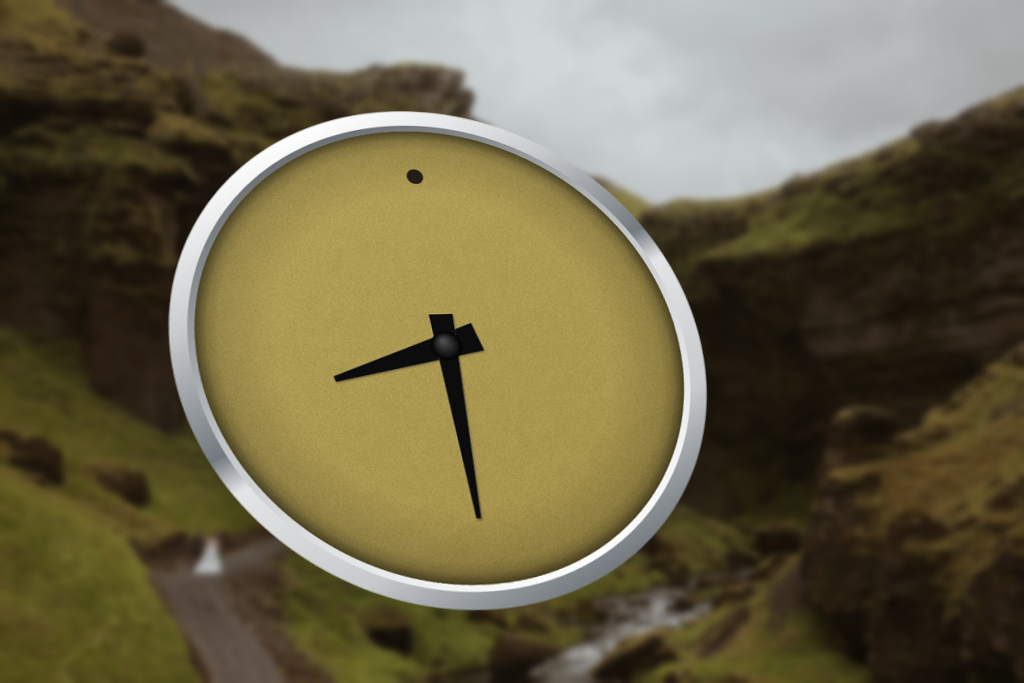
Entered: 8 h 30 min
